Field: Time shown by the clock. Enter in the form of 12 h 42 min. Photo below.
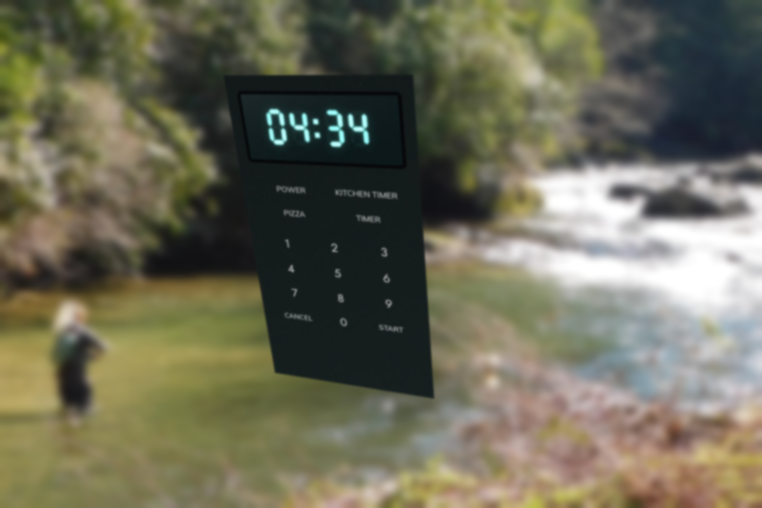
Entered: 4 h 34 min
